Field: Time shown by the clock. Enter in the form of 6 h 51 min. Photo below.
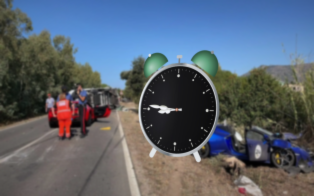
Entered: 8 h 46 min
